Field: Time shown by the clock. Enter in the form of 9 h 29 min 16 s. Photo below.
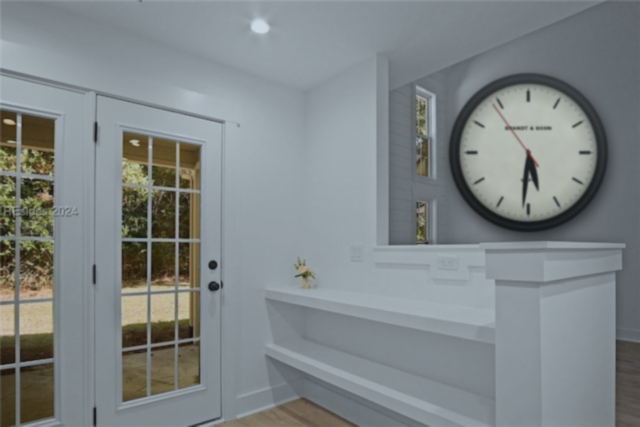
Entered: 5 h 30 min 54 s
